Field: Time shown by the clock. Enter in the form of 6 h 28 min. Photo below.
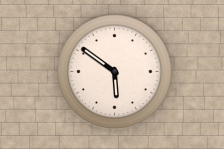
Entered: 5 h 51 min
